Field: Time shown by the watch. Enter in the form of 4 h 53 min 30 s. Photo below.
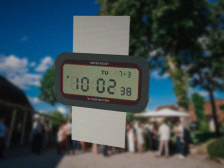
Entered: 10 h 02 min 38 s
